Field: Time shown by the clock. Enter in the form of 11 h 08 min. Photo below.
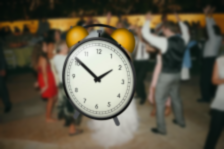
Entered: 1 h 51 min
